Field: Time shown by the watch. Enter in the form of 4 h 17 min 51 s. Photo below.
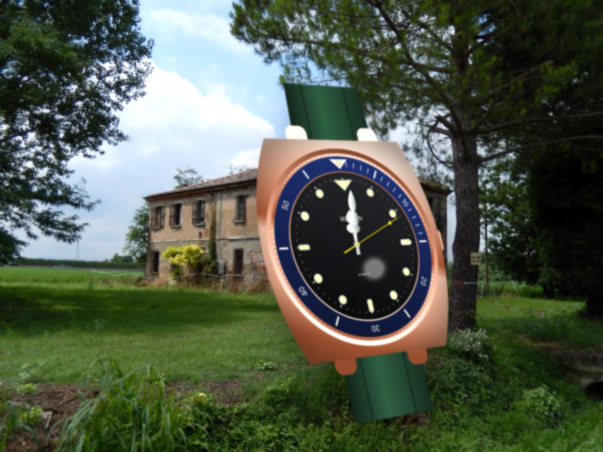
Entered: 12 h 01 min 11 s
